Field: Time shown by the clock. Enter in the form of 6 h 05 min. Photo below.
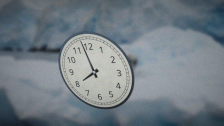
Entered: 7 h 58 min
